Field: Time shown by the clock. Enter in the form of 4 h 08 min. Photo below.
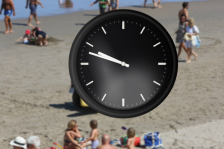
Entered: 9 h 48 min
